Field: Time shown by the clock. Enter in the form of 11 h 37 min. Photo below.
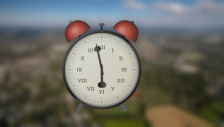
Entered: 5 h 58 min
